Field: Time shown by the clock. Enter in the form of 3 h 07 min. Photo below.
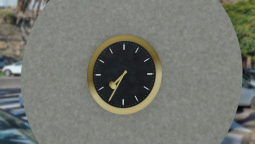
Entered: 7 h 35 min
